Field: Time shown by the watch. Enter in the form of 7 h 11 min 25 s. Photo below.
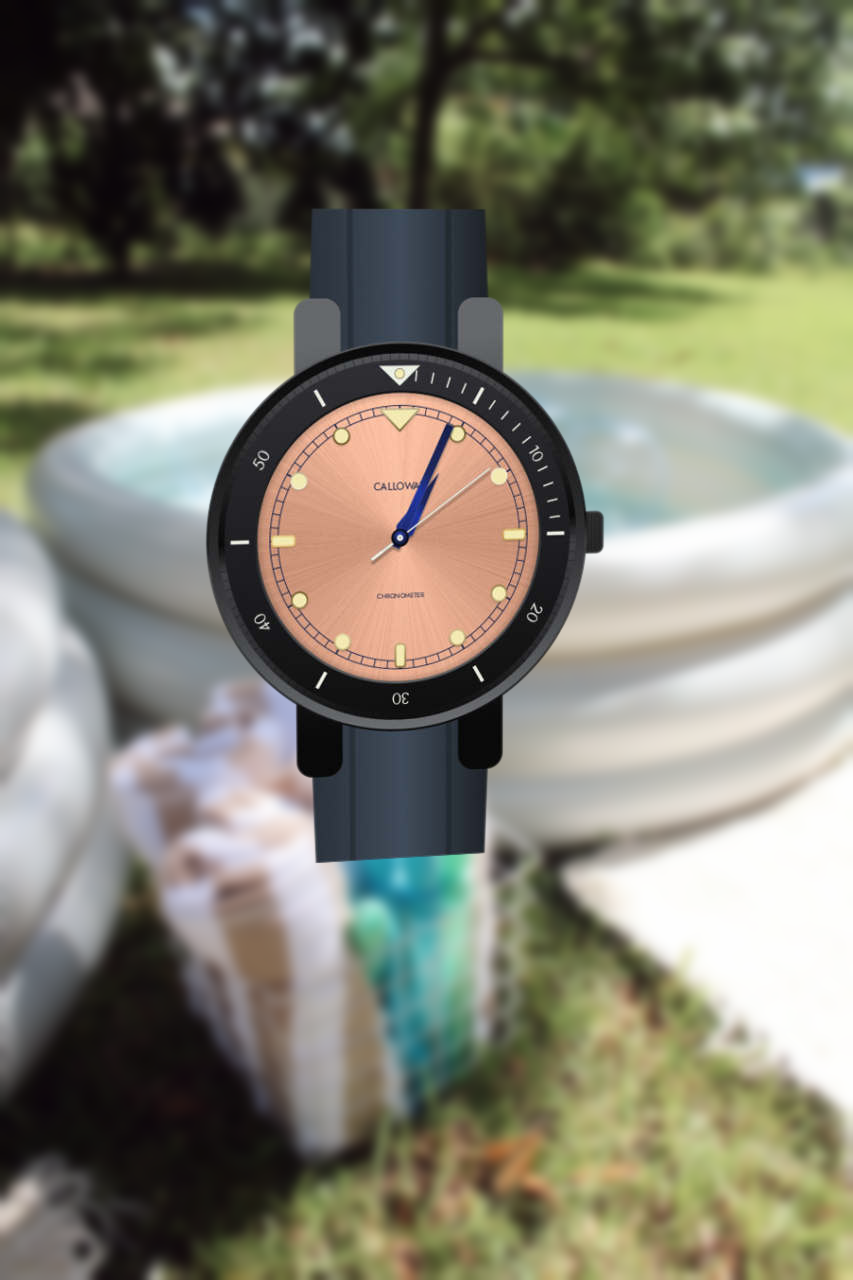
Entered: 1 h 04 min 09 s
